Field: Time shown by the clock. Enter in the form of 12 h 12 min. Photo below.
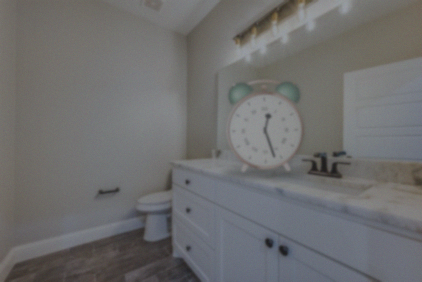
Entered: 12 h 27 min
